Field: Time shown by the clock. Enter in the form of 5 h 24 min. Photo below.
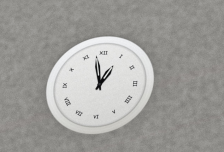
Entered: 12 h 58 min
